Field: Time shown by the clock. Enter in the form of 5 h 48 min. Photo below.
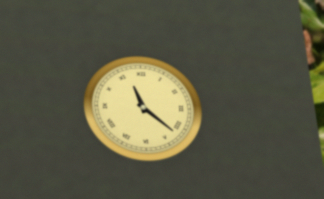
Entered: 11 h 22 min
